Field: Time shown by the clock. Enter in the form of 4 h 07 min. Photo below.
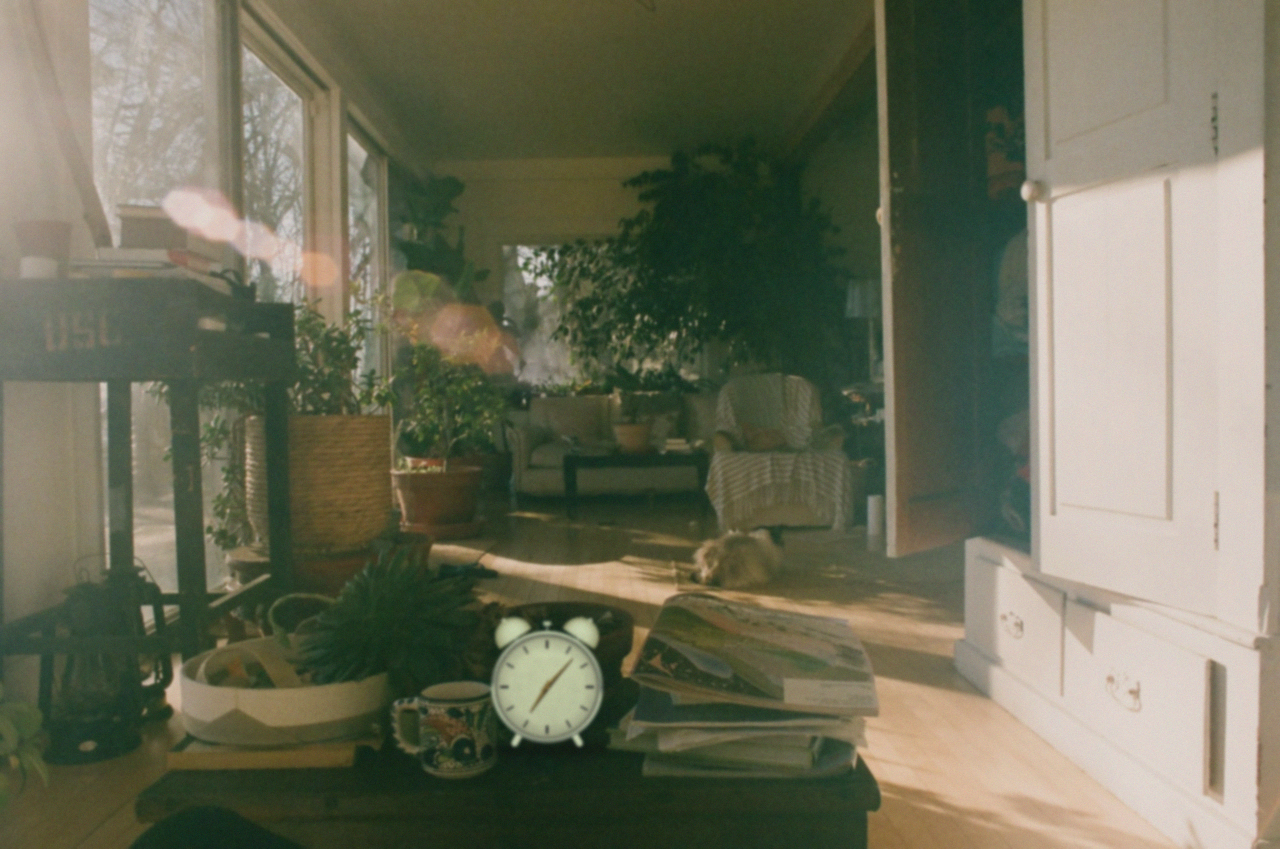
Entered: 7 h 07 min
